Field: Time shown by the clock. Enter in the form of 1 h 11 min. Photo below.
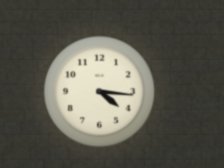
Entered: 4 h 16 min
